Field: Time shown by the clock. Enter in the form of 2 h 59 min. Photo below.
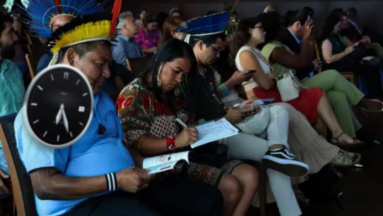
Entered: 6 h 26 min
